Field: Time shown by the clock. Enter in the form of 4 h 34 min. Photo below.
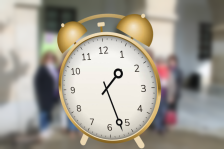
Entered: 1 h 27 min
